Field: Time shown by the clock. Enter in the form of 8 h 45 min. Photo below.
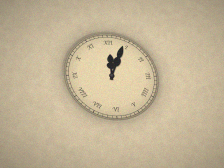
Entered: 12 h 04 min
